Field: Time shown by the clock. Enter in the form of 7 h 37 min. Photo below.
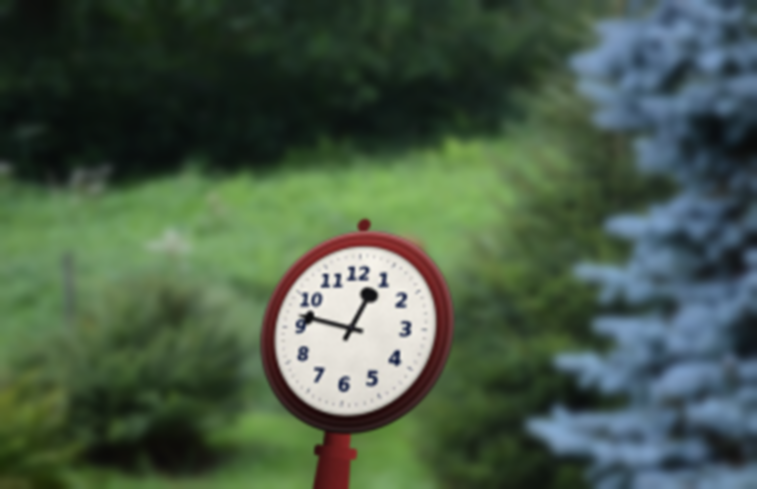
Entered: 12 h 47 min
